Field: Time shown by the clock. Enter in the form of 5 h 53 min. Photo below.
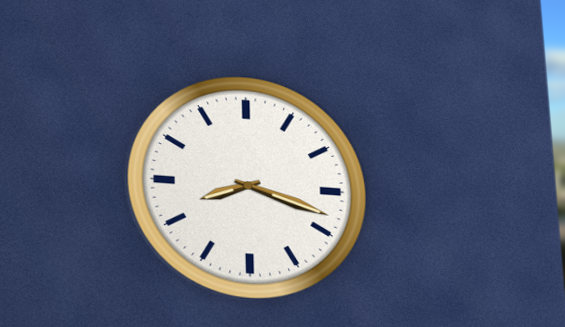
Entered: 8 h 18 min
